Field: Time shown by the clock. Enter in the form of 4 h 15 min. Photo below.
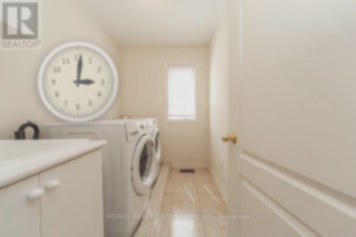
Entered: 3 h 01 min
